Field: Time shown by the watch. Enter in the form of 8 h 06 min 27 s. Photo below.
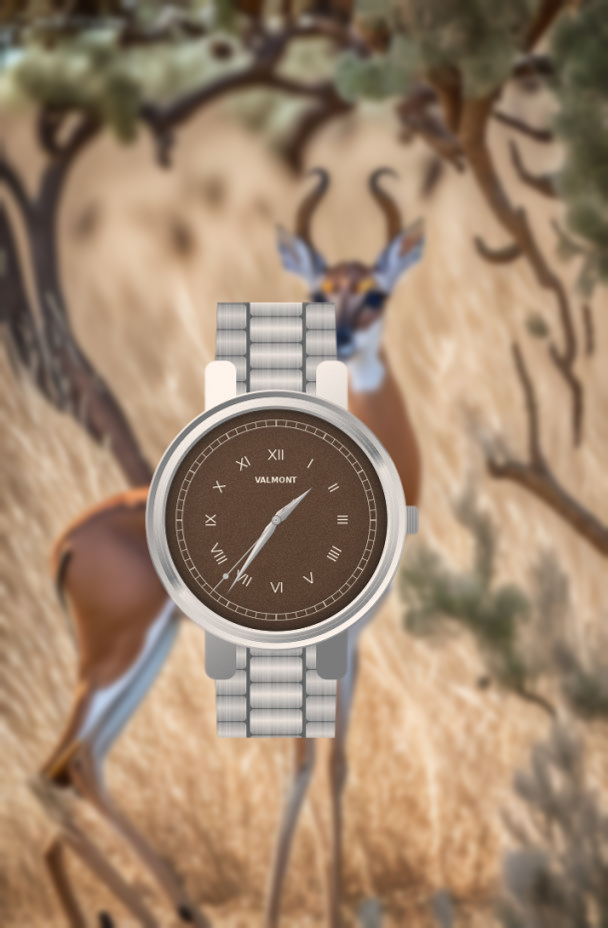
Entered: 1 h 35 min 37 s
